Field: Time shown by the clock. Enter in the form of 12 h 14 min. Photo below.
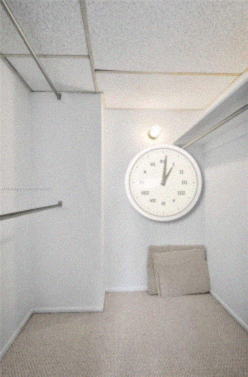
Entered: 1 h 01 min
